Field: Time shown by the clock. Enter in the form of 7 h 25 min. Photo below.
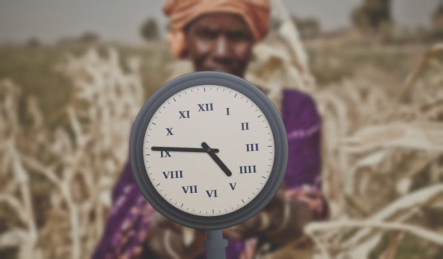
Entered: 4 h 46 min
